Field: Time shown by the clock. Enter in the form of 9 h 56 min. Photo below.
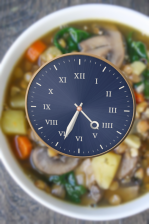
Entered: 4 h 34 min
